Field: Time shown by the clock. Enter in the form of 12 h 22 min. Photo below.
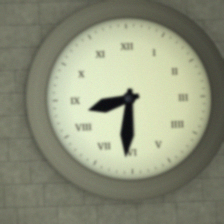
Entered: 8 h 31 min
